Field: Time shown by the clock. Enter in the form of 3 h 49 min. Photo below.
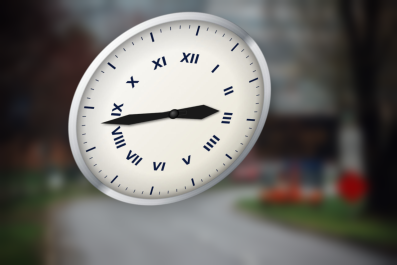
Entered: 2 h 43 min
